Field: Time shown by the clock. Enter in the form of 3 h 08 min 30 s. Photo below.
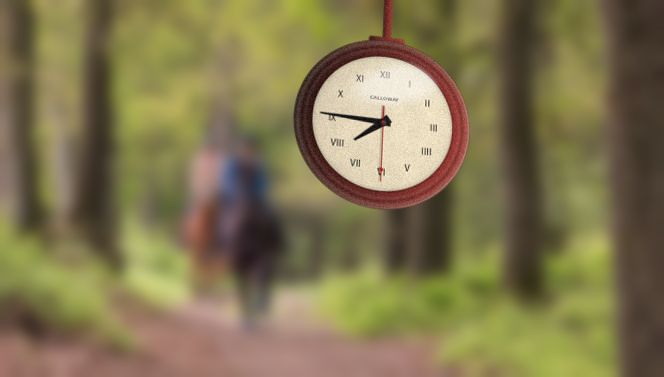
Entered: 7 h 45 min 30 s
